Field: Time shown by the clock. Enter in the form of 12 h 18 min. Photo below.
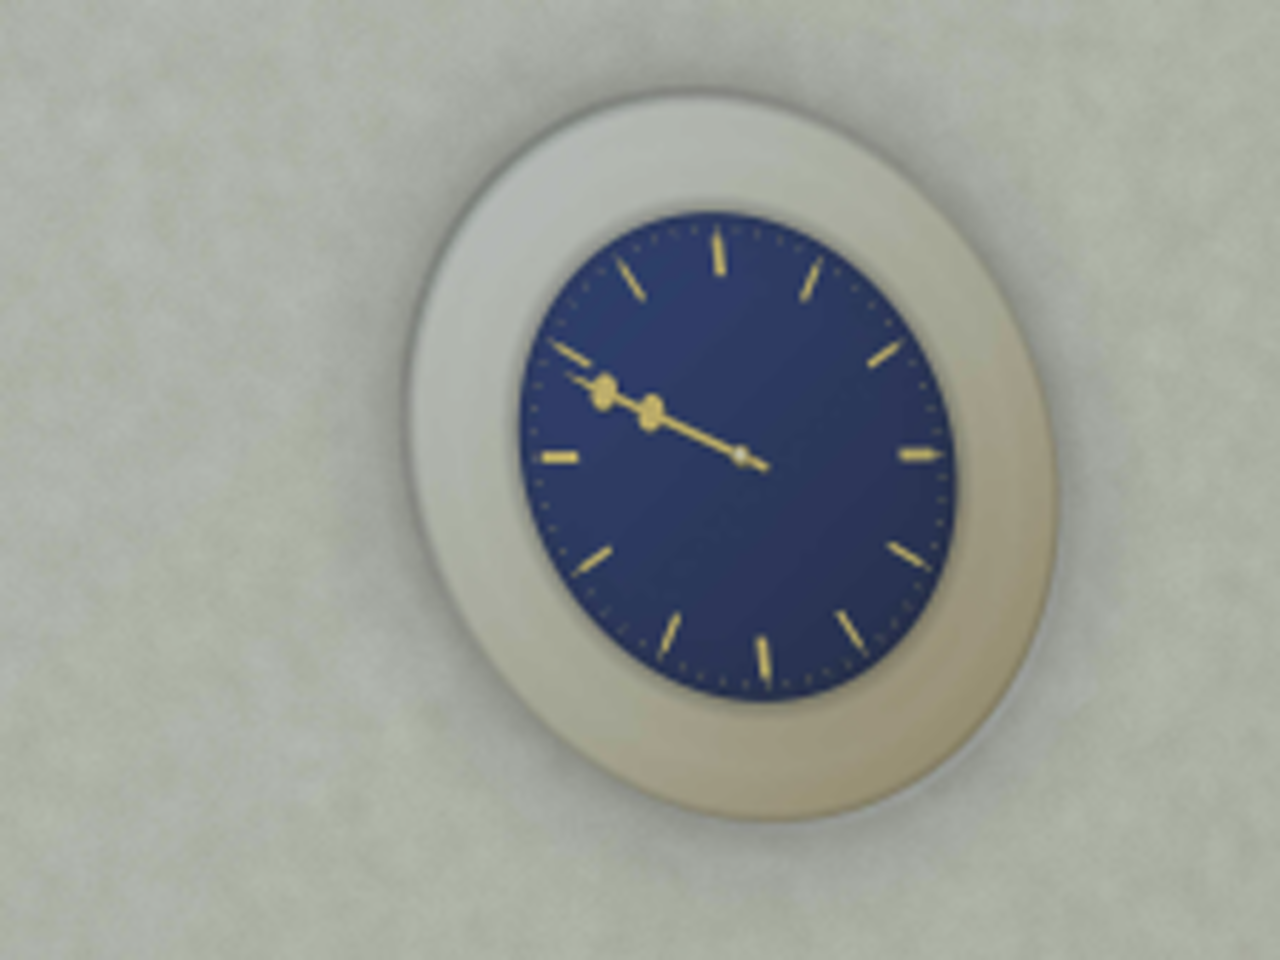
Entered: 9 h 49 min
